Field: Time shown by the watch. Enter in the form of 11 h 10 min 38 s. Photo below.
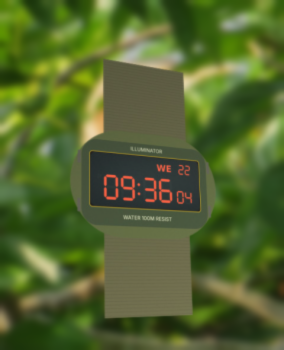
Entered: 9 h 36 min 04 s
